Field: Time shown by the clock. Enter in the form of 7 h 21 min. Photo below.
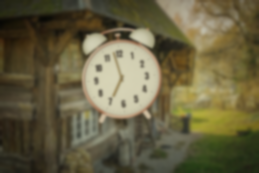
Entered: 6 h 58 min
